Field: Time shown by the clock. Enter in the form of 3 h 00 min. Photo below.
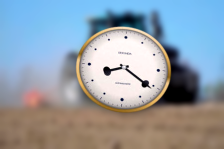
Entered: 8 h 21 min
